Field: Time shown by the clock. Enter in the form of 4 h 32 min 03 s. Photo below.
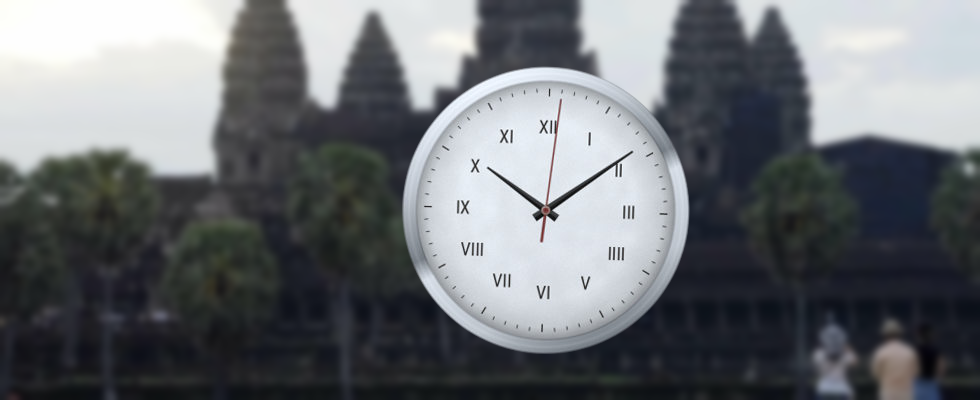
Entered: 10 h 09 min 01 s
